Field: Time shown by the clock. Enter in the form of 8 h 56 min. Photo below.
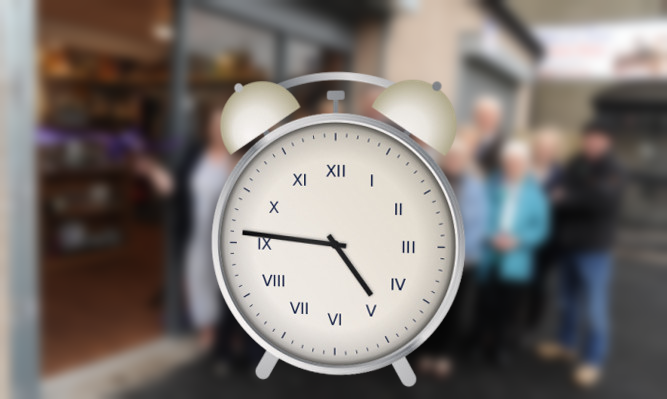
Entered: 4 h 46 min
